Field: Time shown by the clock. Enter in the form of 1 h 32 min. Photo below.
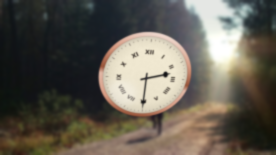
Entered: 2 h 30 min
